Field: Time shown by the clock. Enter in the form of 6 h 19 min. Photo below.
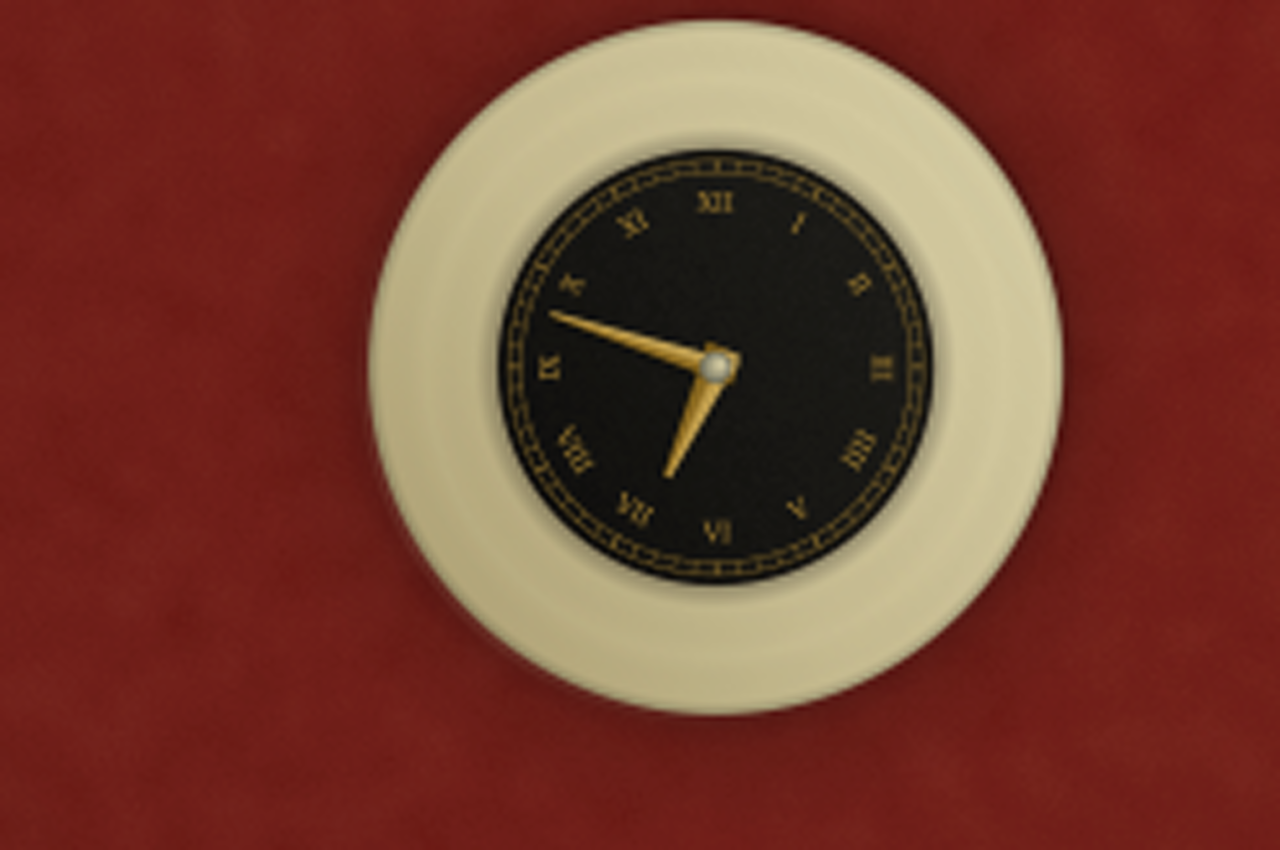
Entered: 6 h 48 min
